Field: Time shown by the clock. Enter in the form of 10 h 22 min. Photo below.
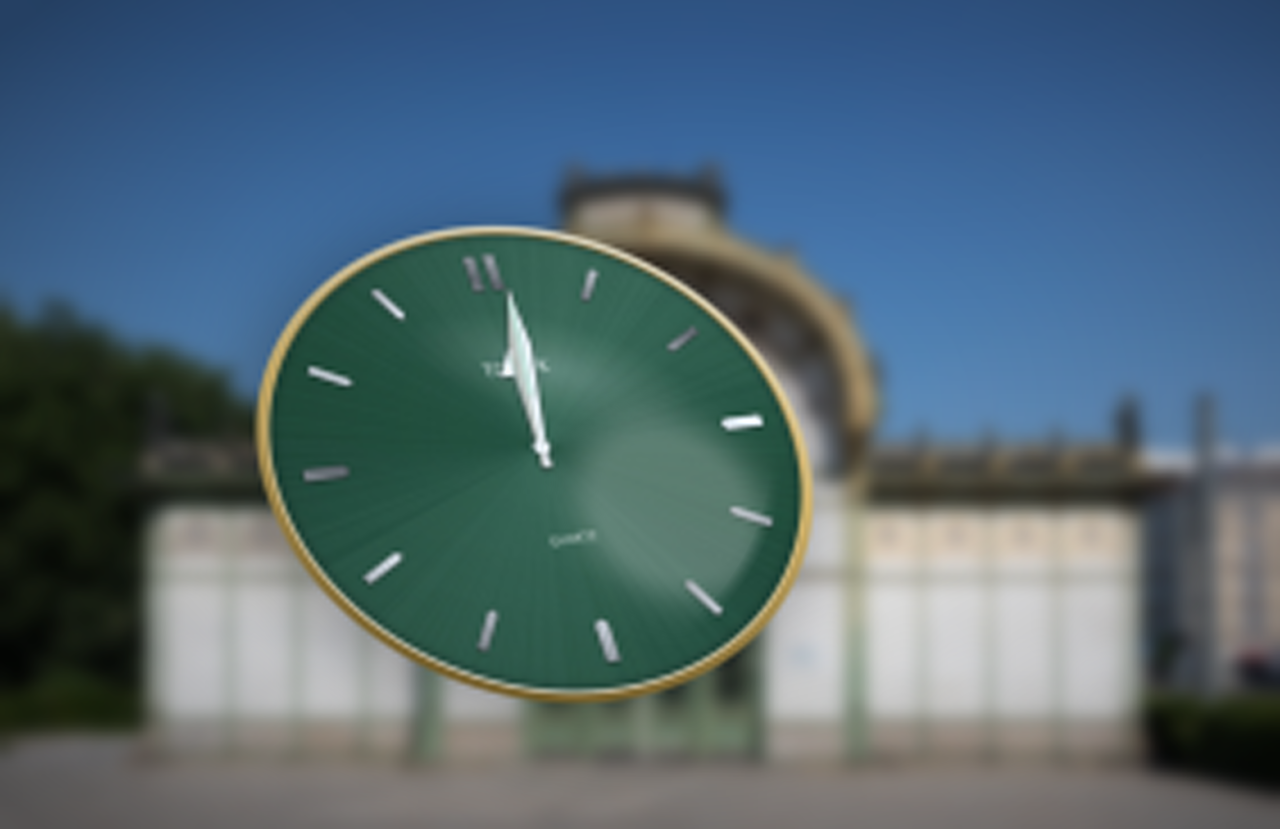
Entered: 12 h 01 min
